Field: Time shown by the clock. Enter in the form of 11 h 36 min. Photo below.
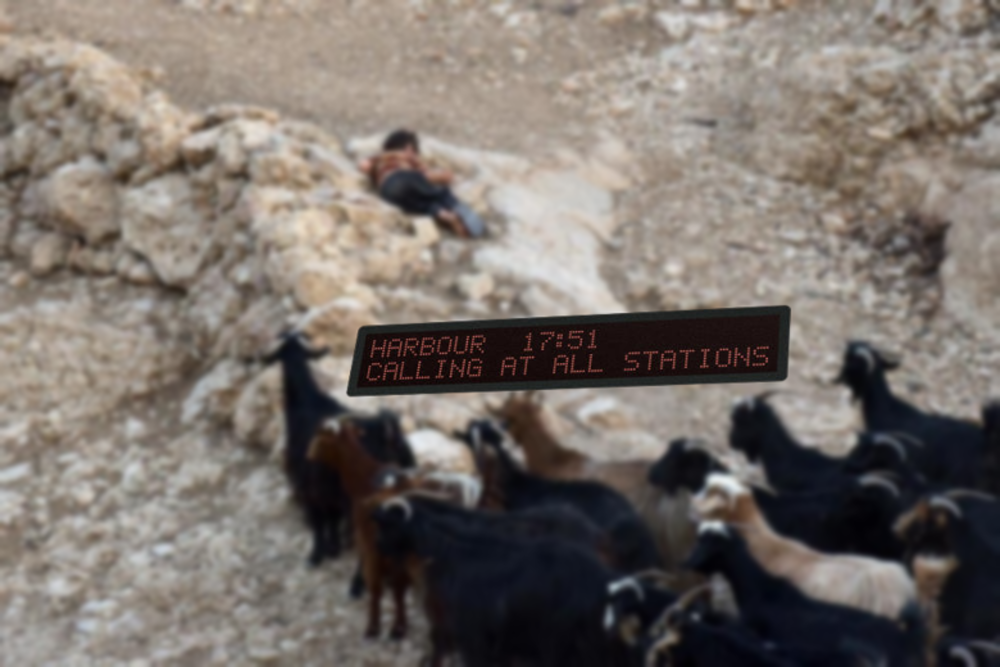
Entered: 17 h 51 min
